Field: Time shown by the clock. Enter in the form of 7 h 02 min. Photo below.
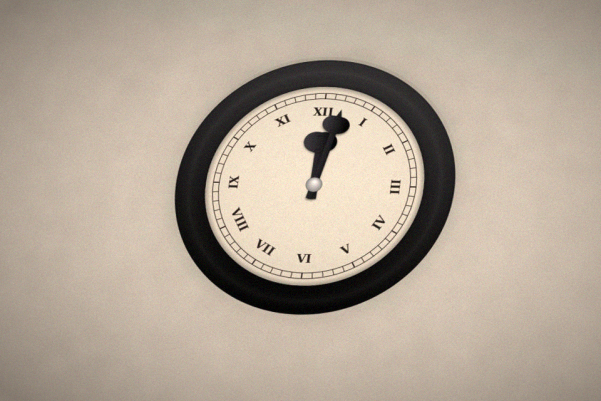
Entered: 12 h 02 min
